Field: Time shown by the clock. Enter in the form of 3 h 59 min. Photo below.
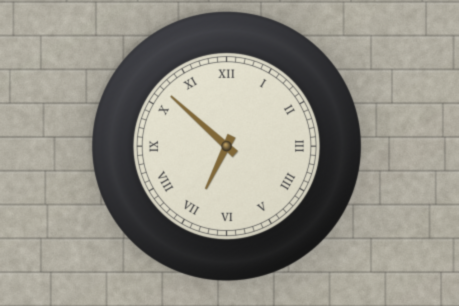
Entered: 6 h 52 min
